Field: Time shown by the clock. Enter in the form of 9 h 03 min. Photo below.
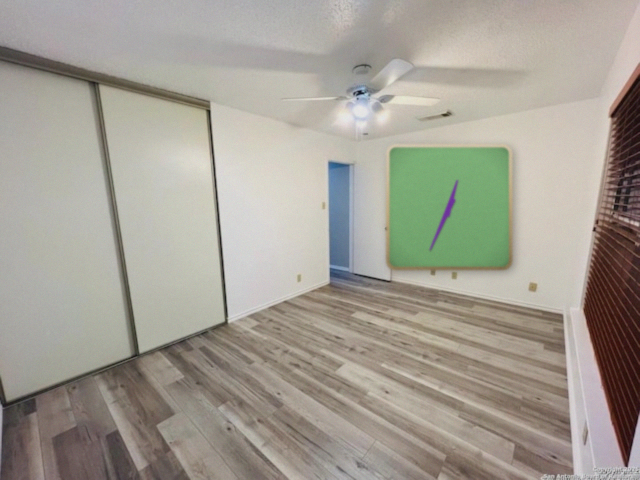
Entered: 12 h 34 min
